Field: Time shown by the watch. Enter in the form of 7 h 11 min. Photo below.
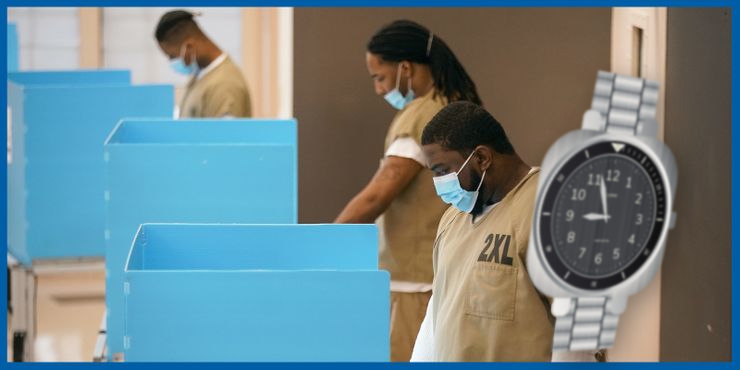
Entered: 8 h 57 min
